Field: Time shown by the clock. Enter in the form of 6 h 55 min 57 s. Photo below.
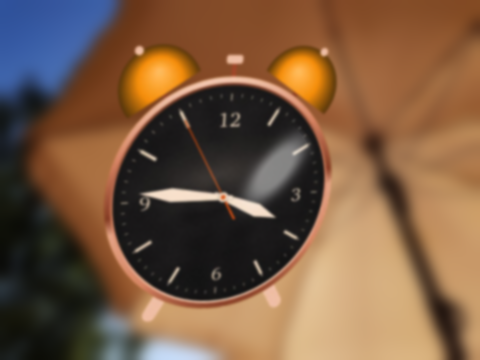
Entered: 3 h 45 min 55 s
